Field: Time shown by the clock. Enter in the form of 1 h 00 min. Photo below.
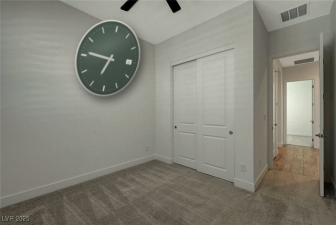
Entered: 6 h 46 min
